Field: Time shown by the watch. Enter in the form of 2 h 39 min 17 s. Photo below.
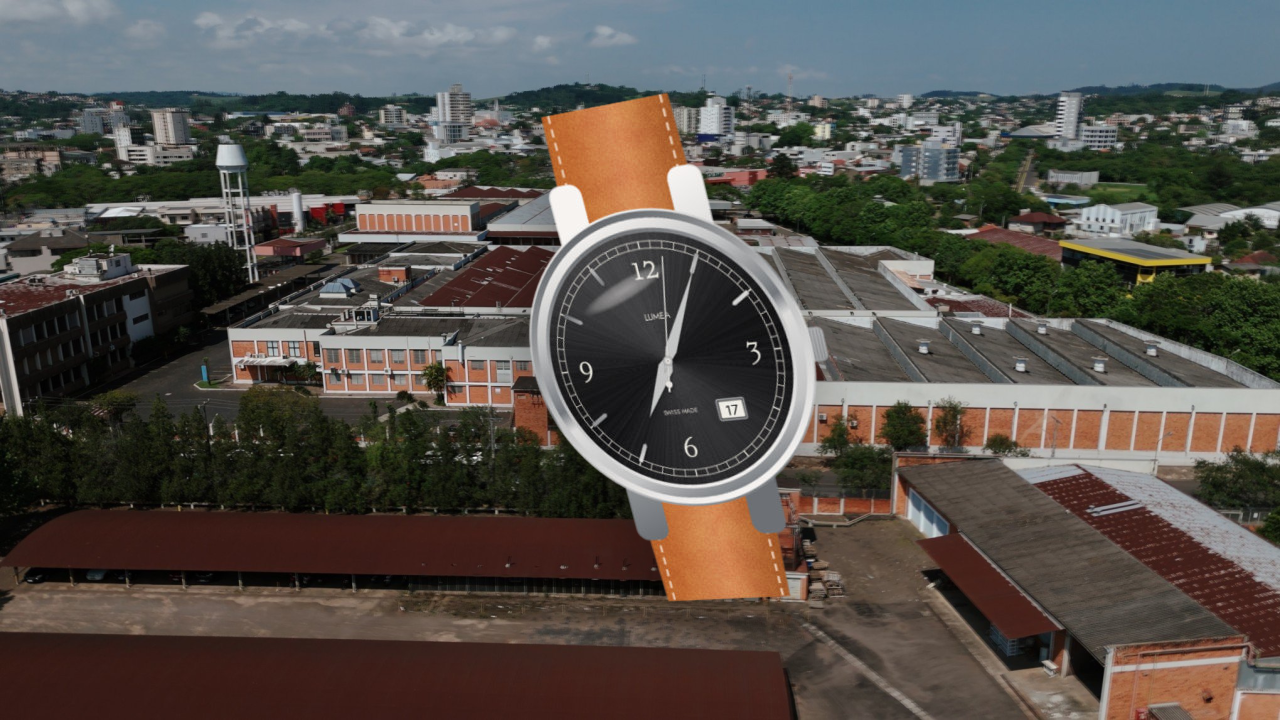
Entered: 7 h 05 min 02 s
